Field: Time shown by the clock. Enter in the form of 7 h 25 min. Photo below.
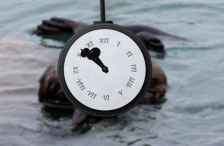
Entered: 10 h 52 min
